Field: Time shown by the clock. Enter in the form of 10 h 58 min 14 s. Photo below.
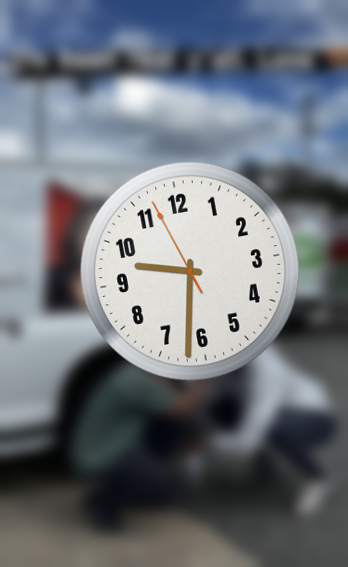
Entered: 9 h 31 min 57 s
